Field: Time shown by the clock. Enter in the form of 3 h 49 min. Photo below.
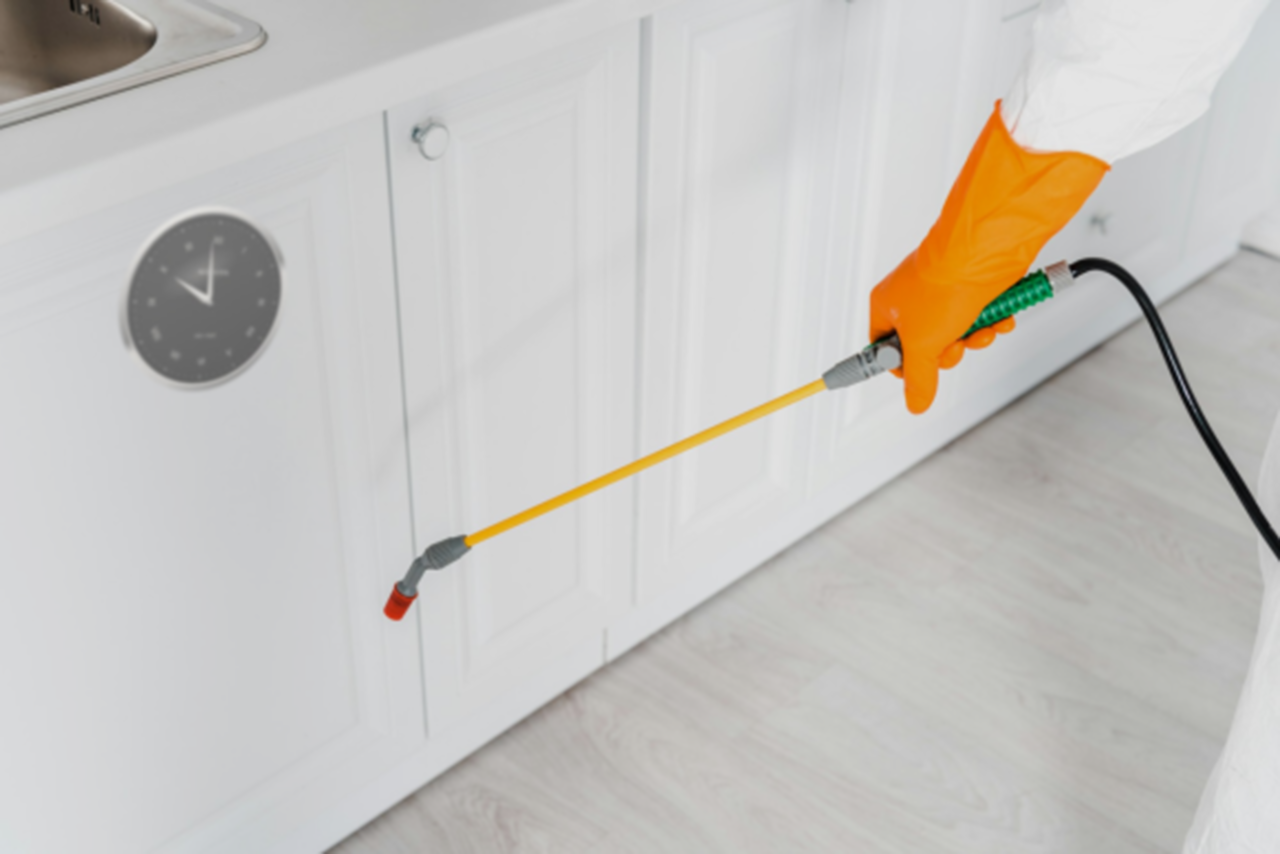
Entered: 9 h 59 min
